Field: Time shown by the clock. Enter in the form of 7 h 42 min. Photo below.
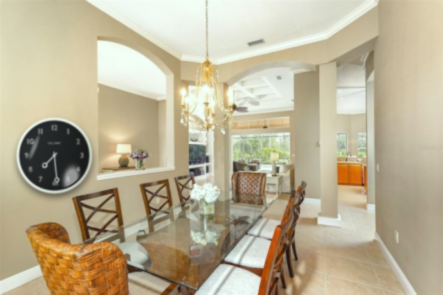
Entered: 7 h 29 min
